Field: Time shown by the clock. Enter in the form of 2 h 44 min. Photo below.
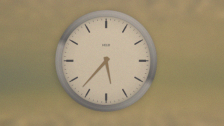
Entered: 5 h 37 min
